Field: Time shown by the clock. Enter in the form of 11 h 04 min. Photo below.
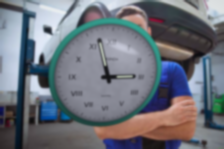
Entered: 2 h 57 min
